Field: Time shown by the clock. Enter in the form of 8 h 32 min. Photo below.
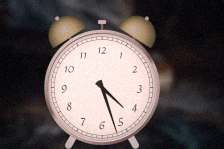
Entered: 4 h 27 min
